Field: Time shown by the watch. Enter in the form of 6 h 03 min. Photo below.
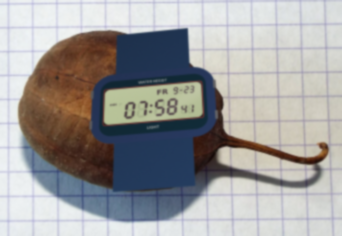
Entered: 7 h 58 min
